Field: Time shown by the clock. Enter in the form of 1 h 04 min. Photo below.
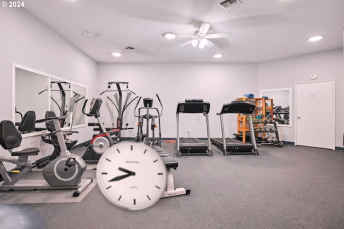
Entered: 9 h 42 min
